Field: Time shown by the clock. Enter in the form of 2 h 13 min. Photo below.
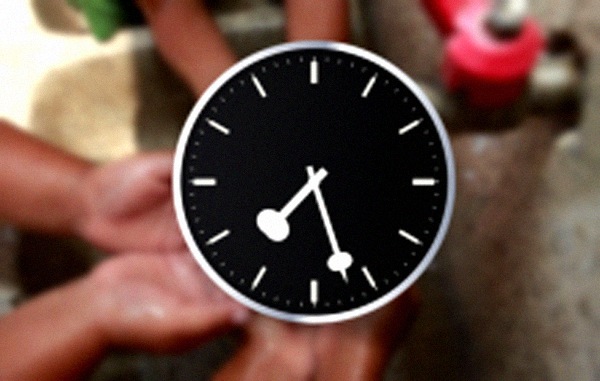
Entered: 7 h 27 min
